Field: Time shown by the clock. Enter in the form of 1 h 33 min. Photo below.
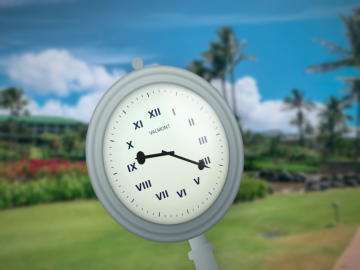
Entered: 9 h 21 min
